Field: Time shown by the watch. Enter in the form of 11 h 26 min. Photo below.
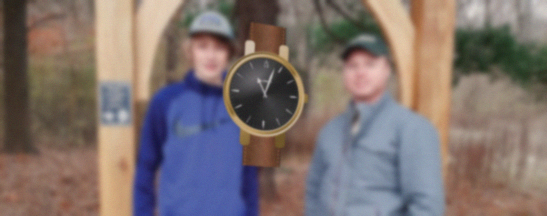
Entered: 11 h 03 min
